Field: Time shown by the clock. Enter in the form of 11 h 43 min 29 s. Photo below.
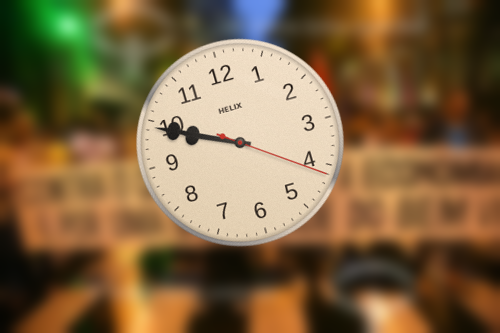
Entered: 9 h 49 min 21 s
